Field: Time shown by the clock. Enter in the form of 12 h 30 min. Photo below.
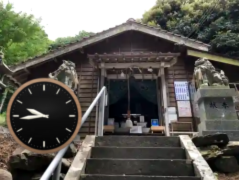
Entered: 9 h 44 min
